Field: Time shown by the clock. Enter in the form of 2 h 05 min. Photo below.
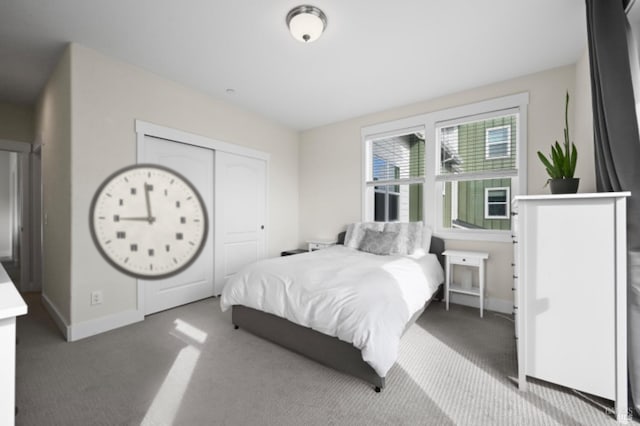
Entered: 8 h 59 min
